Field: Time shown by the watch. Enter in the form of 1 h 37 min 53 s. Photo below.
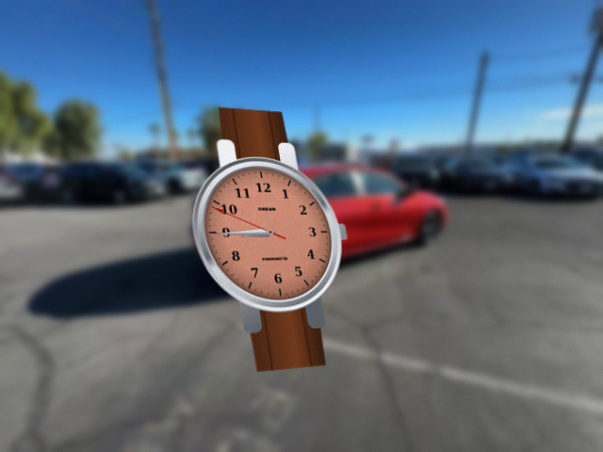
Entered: 8 h 44 min 49 s
